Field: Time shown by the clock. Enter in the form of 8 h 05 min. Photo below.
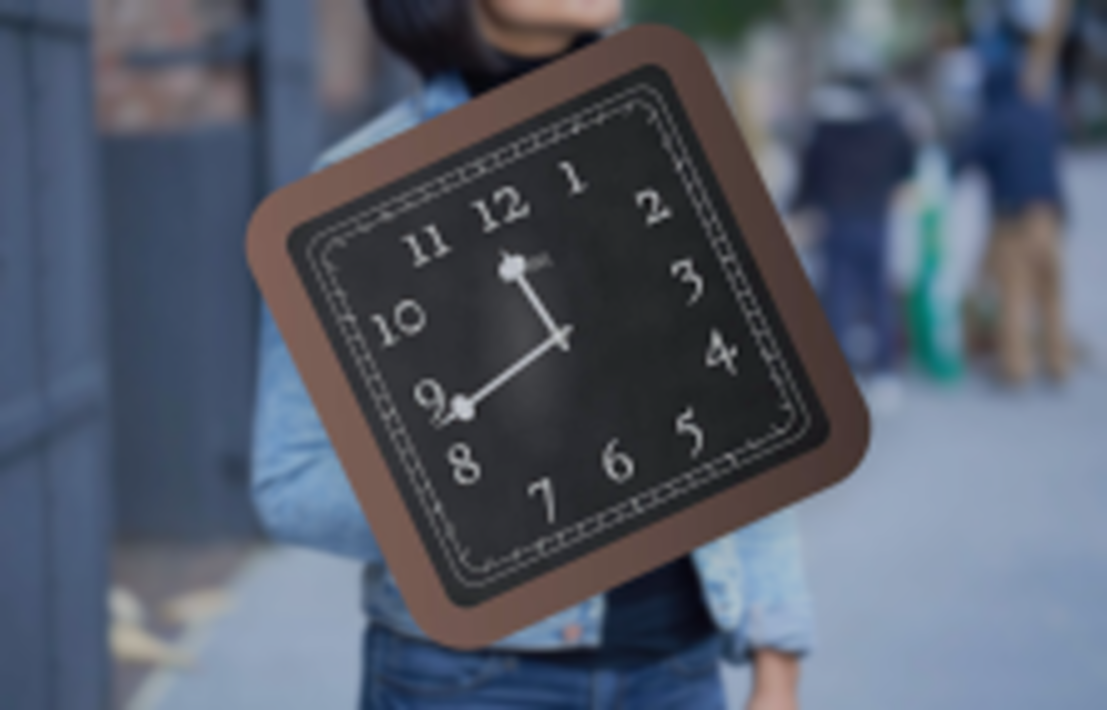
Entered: 11 h 43 min
